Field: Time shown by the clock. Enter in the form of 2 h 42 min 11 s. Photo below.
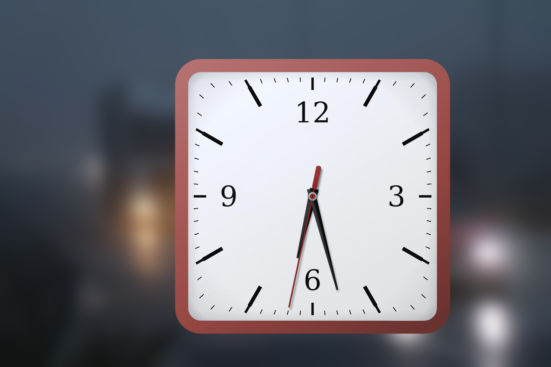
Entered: 6 h 27 min 32 s
